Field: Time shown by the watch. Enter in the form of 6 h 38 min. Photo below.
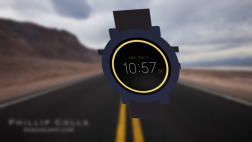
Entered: 10 h 57 min
